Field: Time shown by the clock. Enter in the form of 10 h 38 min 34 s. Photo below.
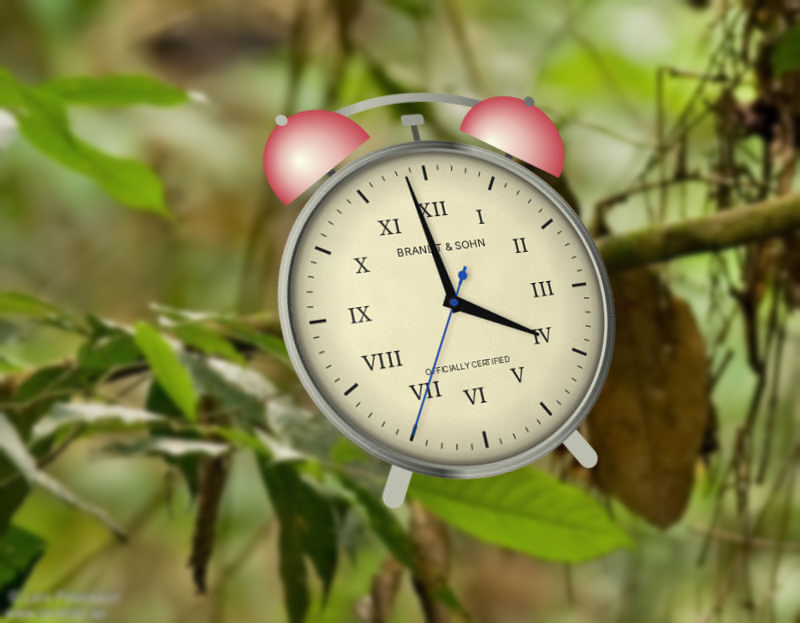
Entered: 3 h 58 min 35 s
